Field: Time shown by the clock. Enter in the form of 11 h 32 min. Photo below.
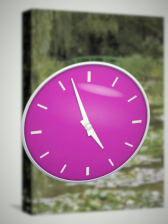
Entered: 4 h 57 min
